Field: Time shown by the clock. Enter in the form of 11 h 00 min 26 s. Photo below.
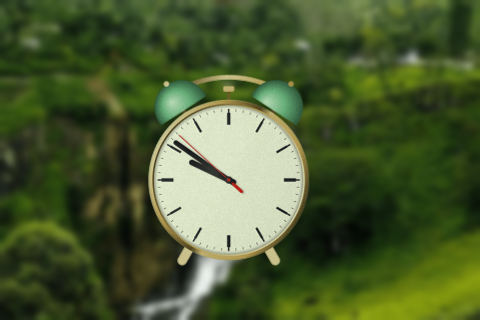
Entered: 9 h 50 min 52 s
